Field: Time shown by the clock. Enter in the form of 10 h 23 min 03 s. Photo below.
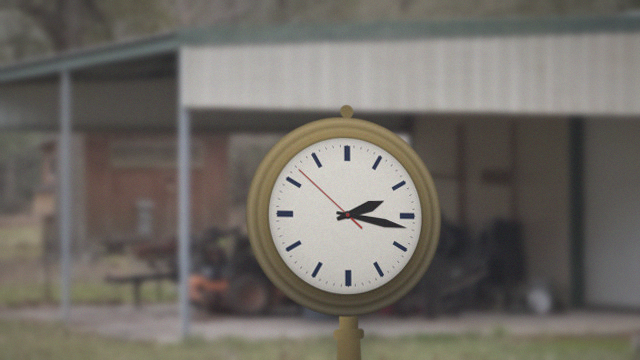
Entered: 2 h 16 min 52 s
